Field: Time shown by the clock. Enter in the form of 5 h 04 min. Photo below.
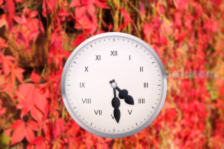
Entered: 4 h 29 min
